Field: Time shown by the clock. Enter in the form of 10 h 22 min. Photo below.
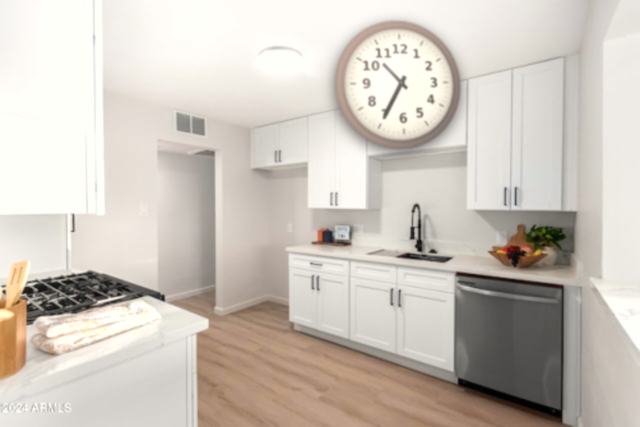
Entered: 10 h 35 min
